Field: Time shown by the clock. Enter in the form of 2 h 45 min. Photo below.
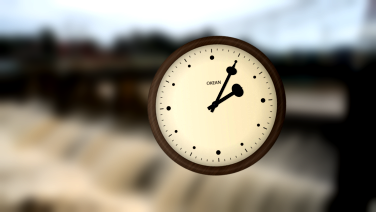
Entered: 2 h 05 min
